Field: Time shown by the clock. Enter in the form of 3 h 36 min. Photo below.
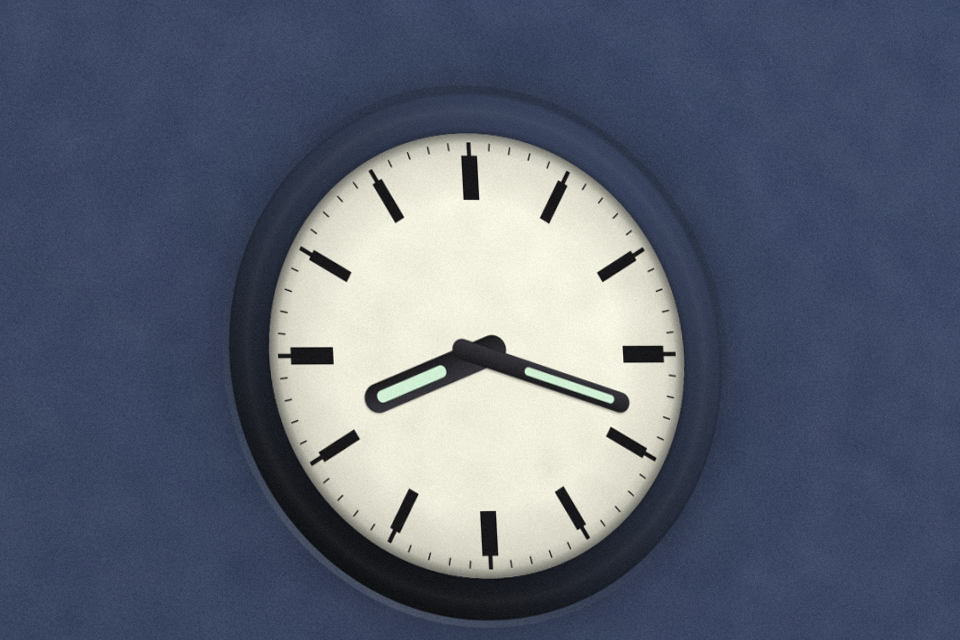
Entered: 8 h 18 min
